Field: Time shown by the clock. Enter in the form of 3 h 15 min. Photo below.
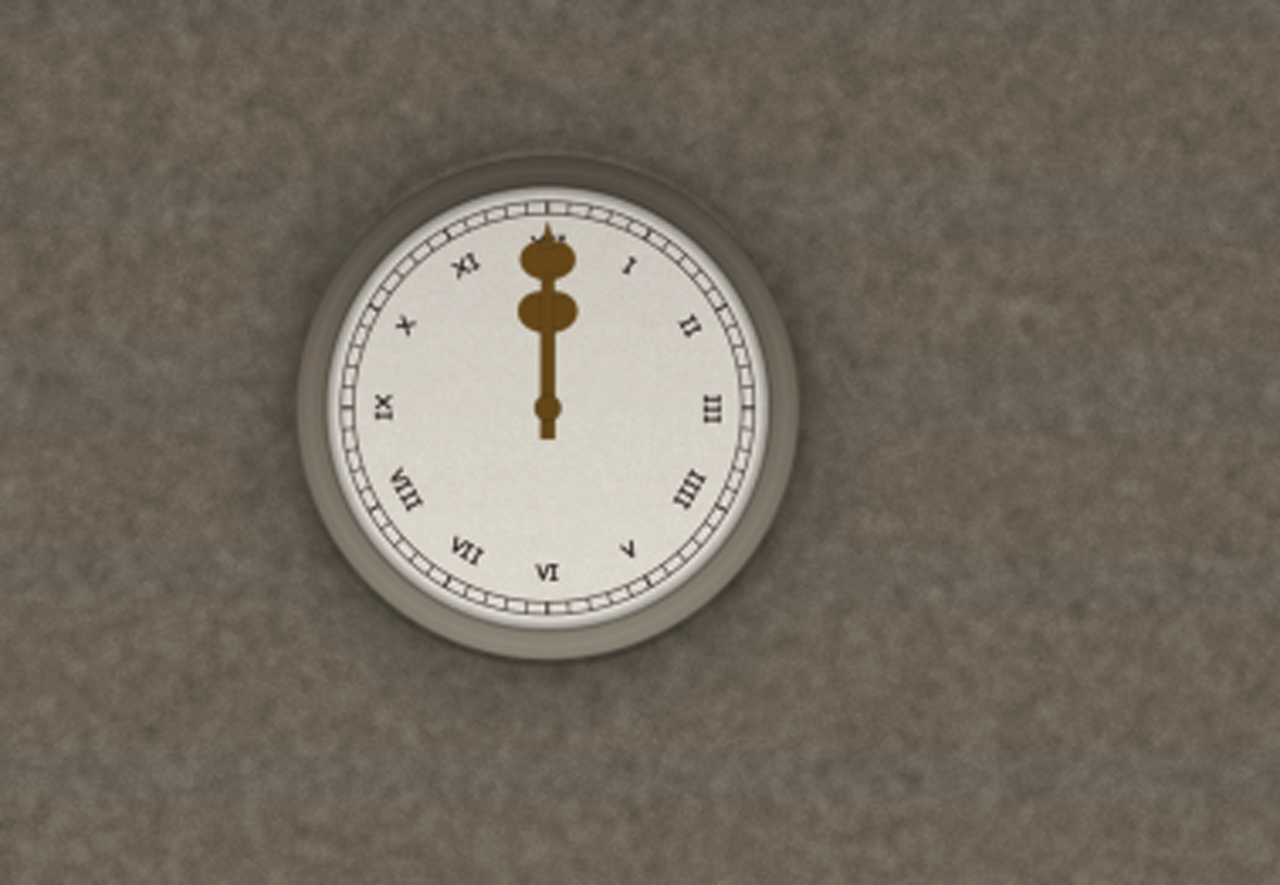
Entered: 12 h 00 min
